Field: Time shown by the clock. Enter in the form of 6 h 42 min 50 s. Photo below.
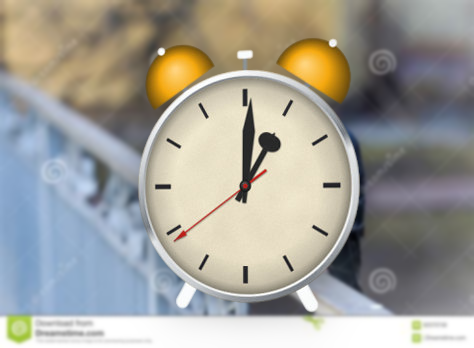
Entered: 1 h 00 min 39 s
